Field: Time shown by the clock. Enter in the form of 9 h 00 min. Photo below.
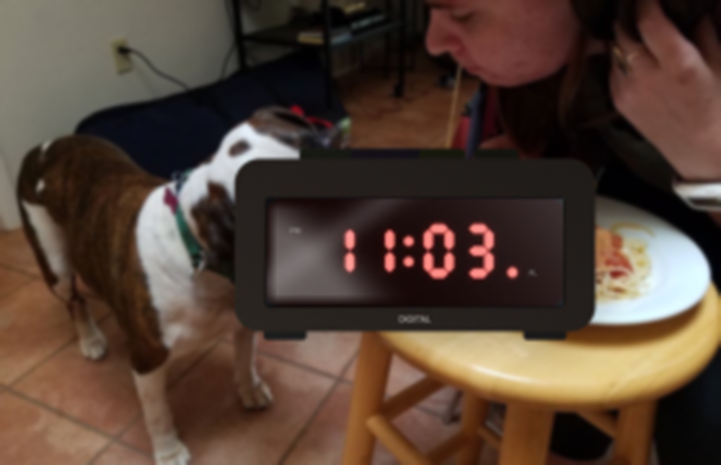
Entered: 11 h 03 min
